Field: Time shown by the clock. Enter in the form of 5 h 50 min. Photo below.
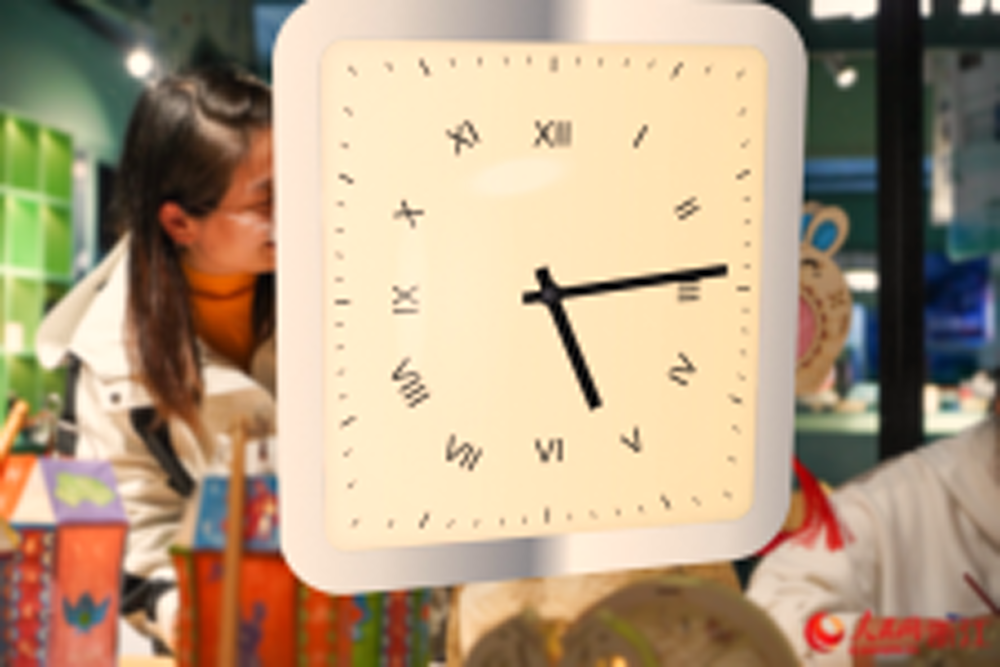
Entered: 5 h 14 min
